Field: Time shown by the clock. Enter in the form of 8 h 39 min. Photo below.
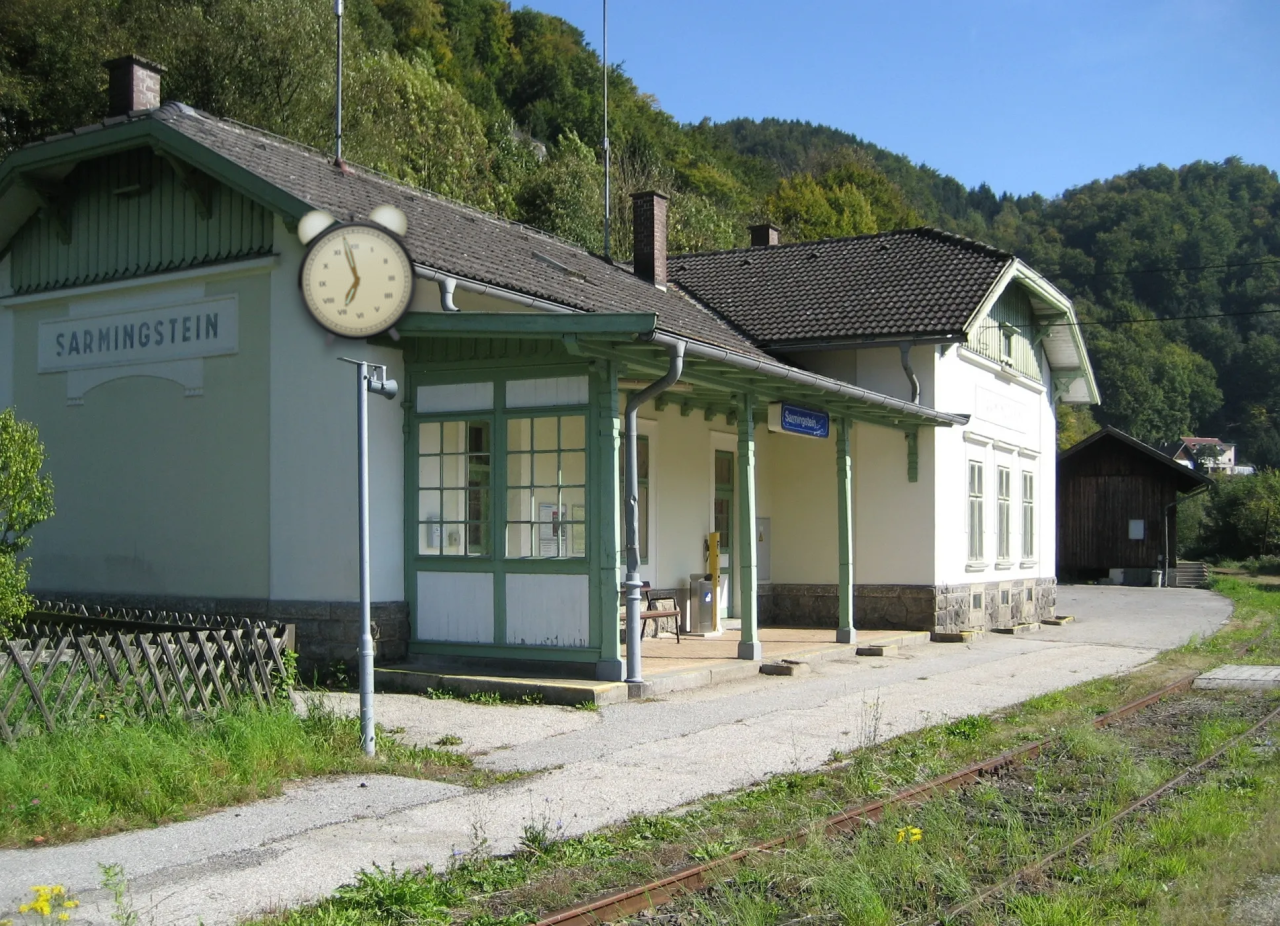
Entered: 6 h 58 min
